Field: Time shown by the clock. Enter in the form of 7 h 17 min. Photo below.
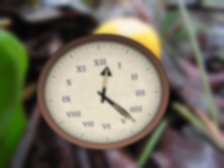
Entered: 12 h 23 min
